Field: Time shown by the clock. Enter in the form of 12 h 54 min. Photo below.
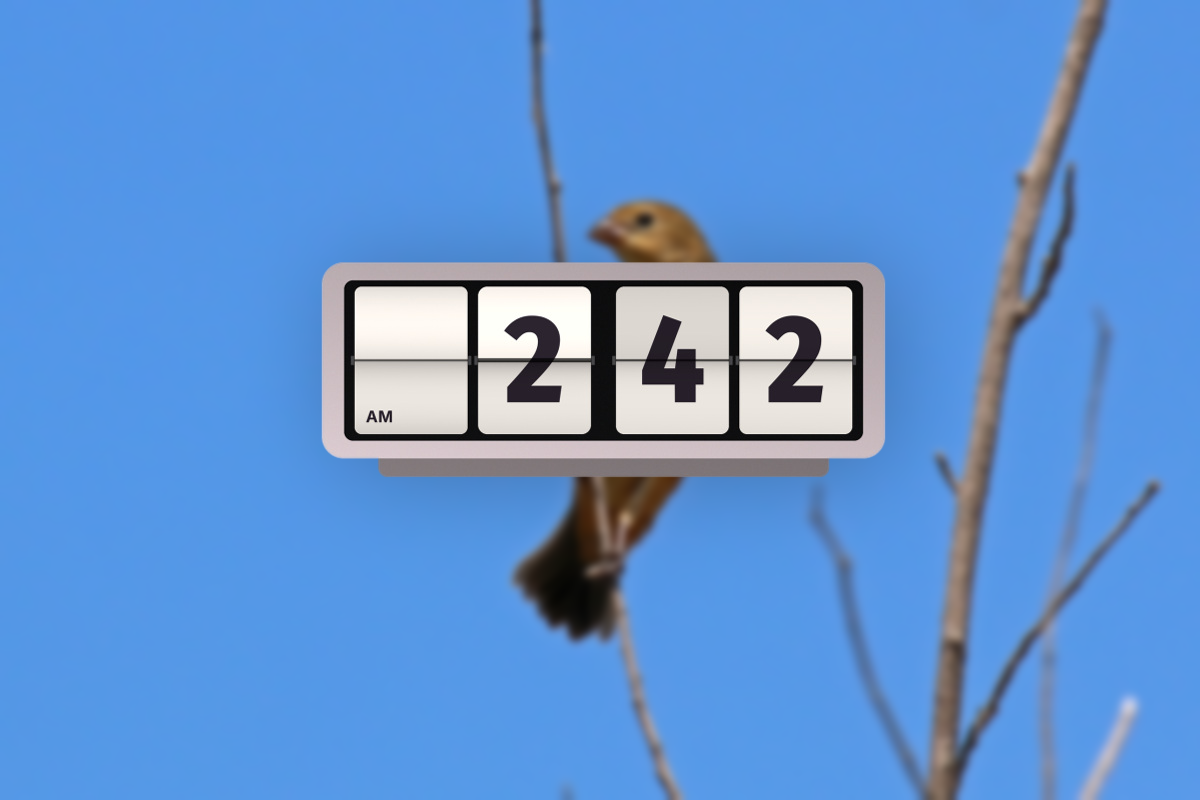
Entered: 2 h 42 min
